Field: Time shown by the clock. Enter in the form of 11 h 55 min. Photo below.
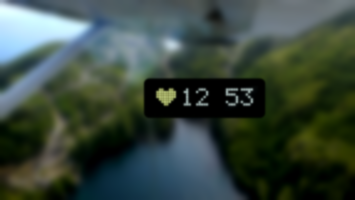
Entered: 12 h 53 min
